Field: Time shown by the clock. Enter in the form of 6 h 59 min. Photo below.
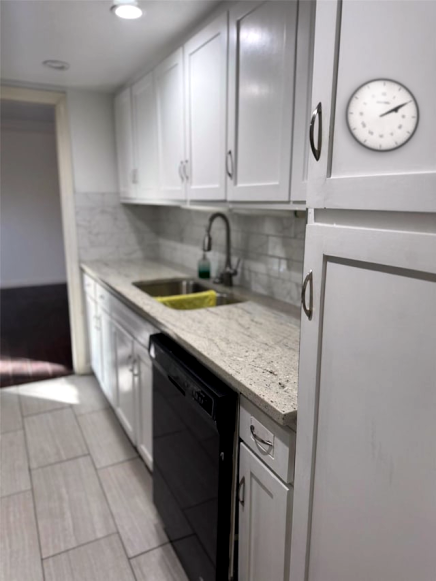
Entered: 2 h 10 min
